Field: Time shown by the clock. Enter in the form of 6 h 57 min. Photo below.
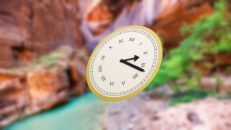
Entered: 2 h 17 min
